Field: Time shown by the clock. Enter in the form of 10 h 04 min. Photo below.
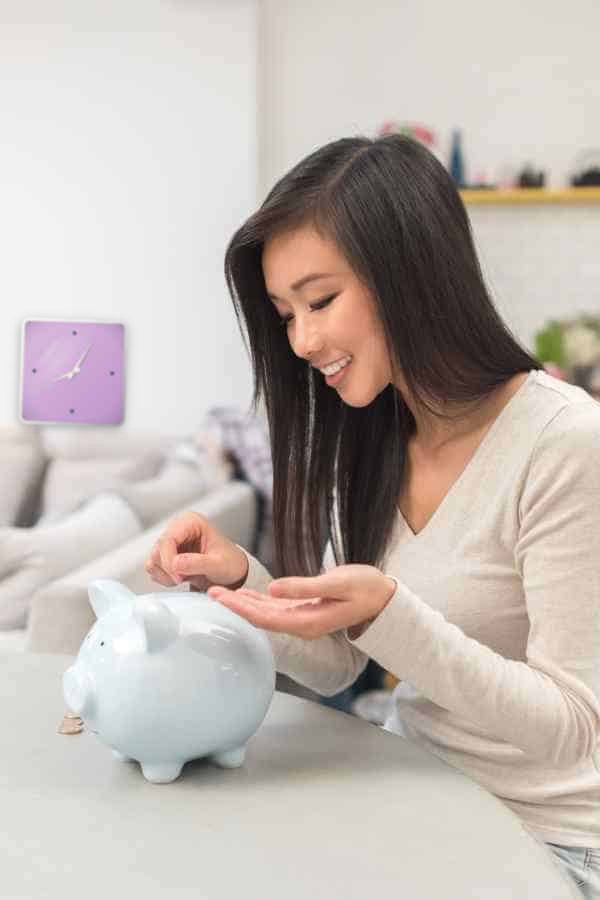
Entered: 8 h 05 min
